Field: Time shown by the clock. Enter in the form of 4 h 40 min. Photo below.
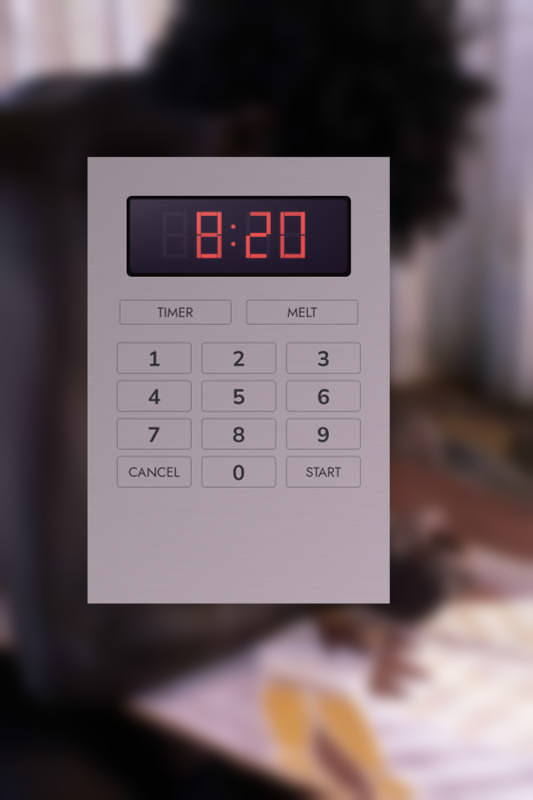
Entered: 8 h 20 min
